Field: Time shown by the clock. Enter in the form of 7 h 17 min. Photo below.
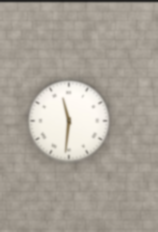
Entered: 11 h 31 min
